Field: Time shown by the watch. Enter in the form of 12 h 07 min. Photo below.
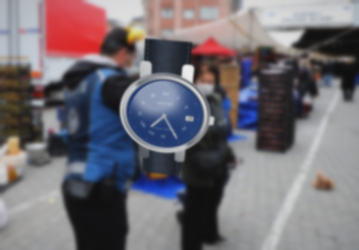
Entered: 7 h 25 min
